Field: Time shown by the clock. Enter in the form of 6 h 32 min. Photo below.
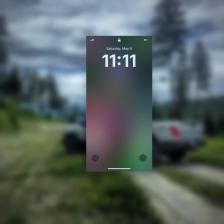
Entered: 11 h 11 min
